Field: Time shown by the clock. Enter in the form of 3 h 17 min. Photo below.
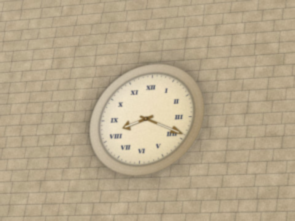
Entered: 8 h 19 min
